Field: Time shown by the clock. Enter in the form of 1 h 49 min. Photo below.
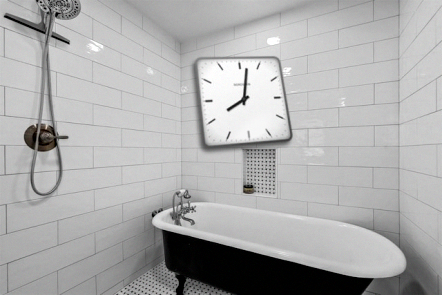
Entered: 8 h 02 min
